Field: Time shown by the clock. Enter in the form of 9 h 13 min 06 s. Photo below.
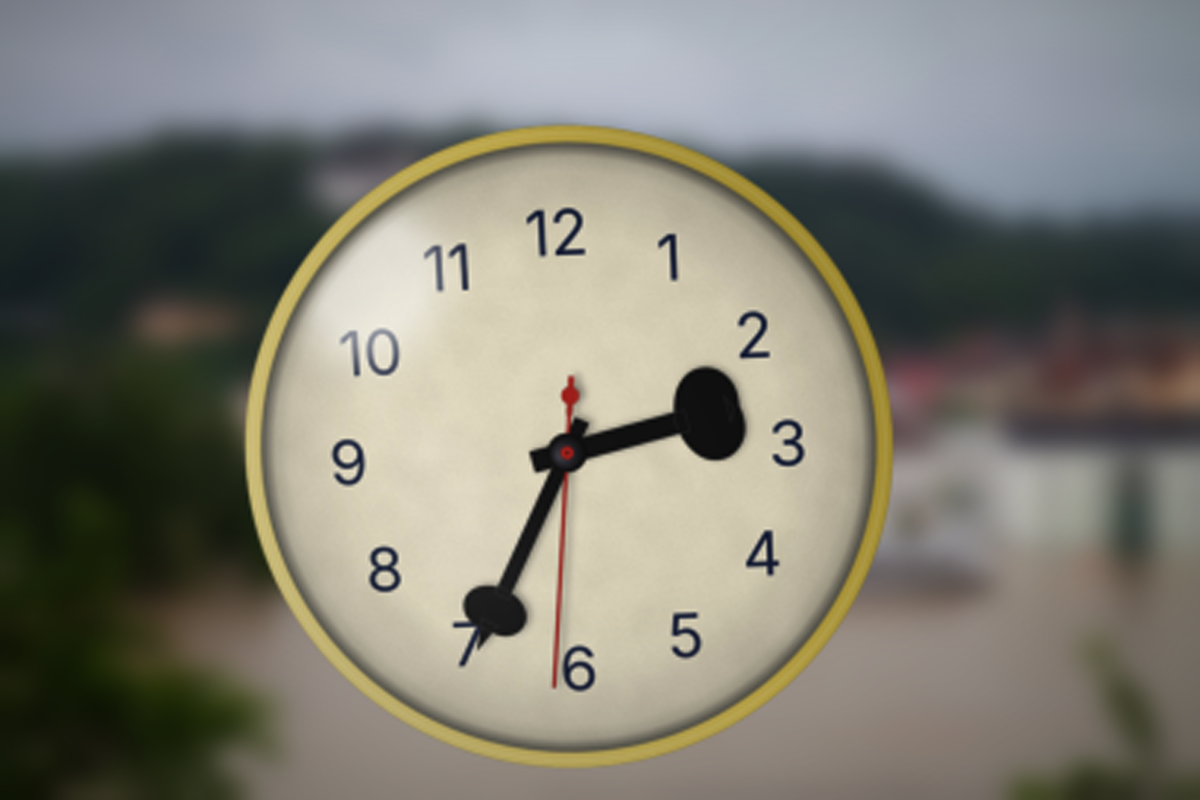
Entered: 2 h 34 min 31 s
